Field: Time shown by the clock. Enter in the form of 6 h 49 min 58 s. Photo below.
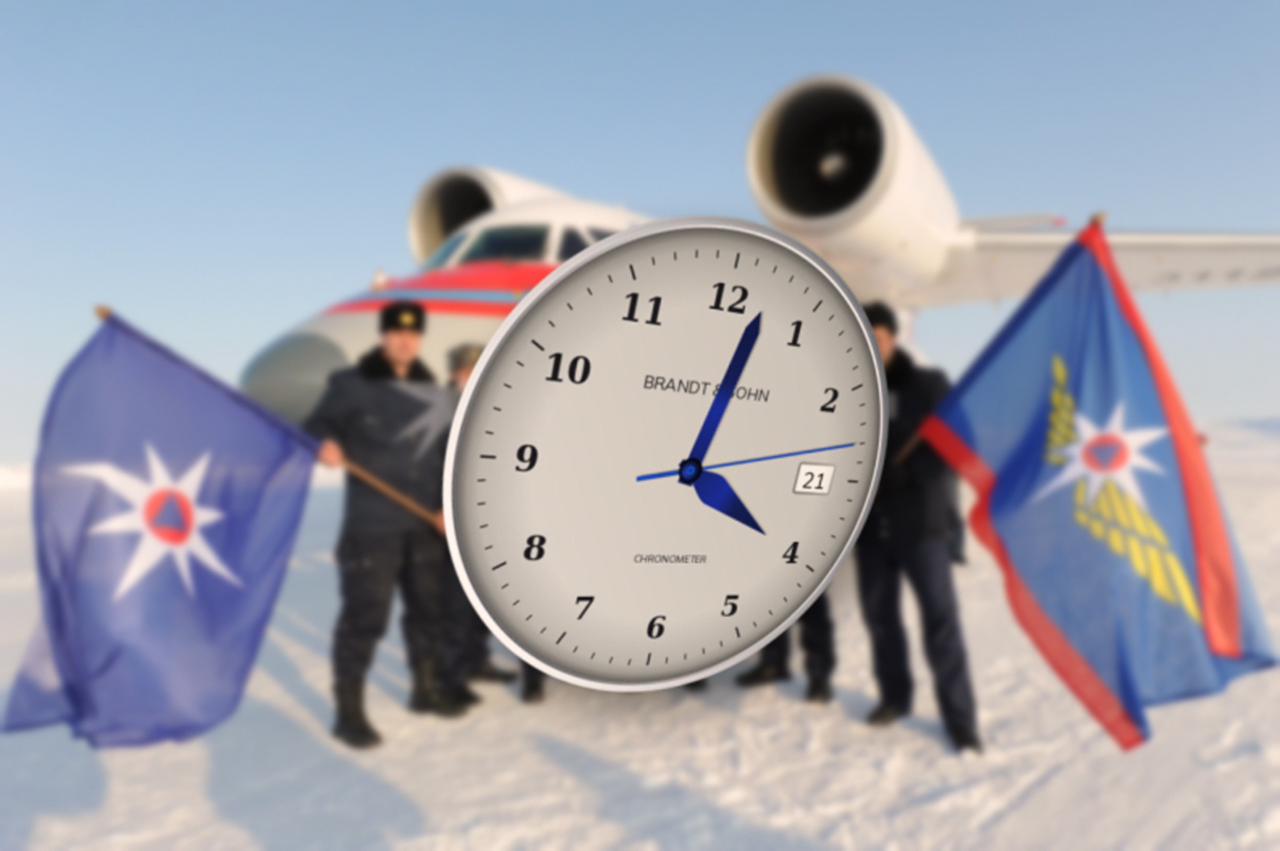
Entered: 4 h 02 min 13 s
